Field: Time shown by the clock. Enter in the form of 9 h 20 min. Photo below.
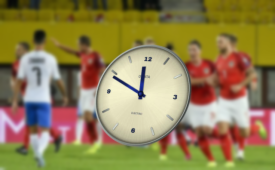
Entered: 11 h 49 min
